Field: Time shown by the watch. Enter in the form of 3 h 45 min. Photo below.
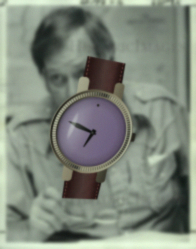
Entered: 6 h 48 min
